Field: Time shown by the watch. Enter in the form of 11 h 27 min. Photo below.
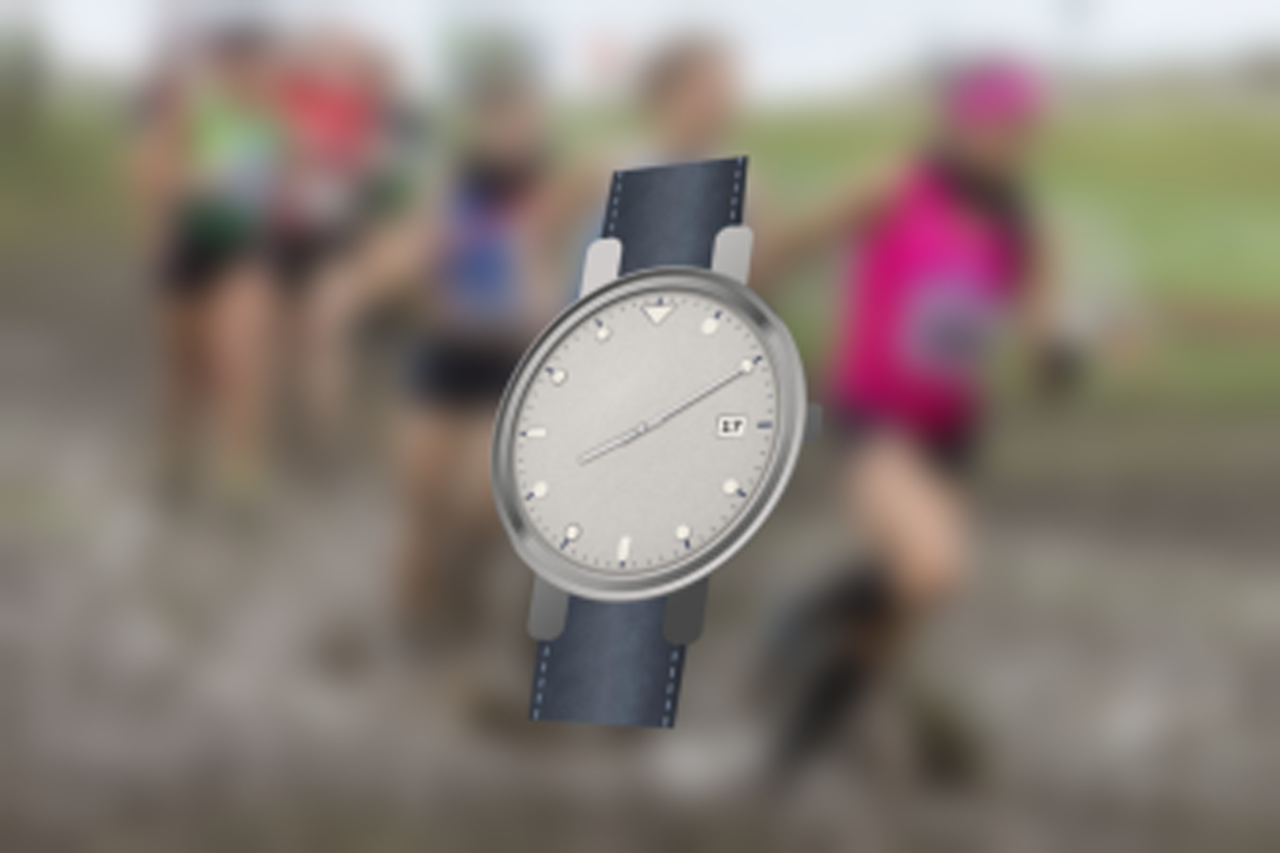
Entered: 8 h 10 min
